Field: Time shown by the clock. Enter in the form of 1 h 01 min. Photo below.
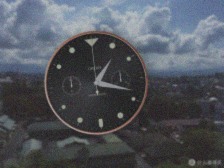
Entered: 1 h 18 min
